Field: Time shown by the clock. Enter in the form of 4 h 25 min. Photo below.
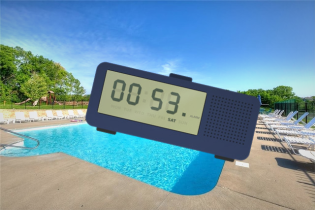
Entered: 0 h 53 min
